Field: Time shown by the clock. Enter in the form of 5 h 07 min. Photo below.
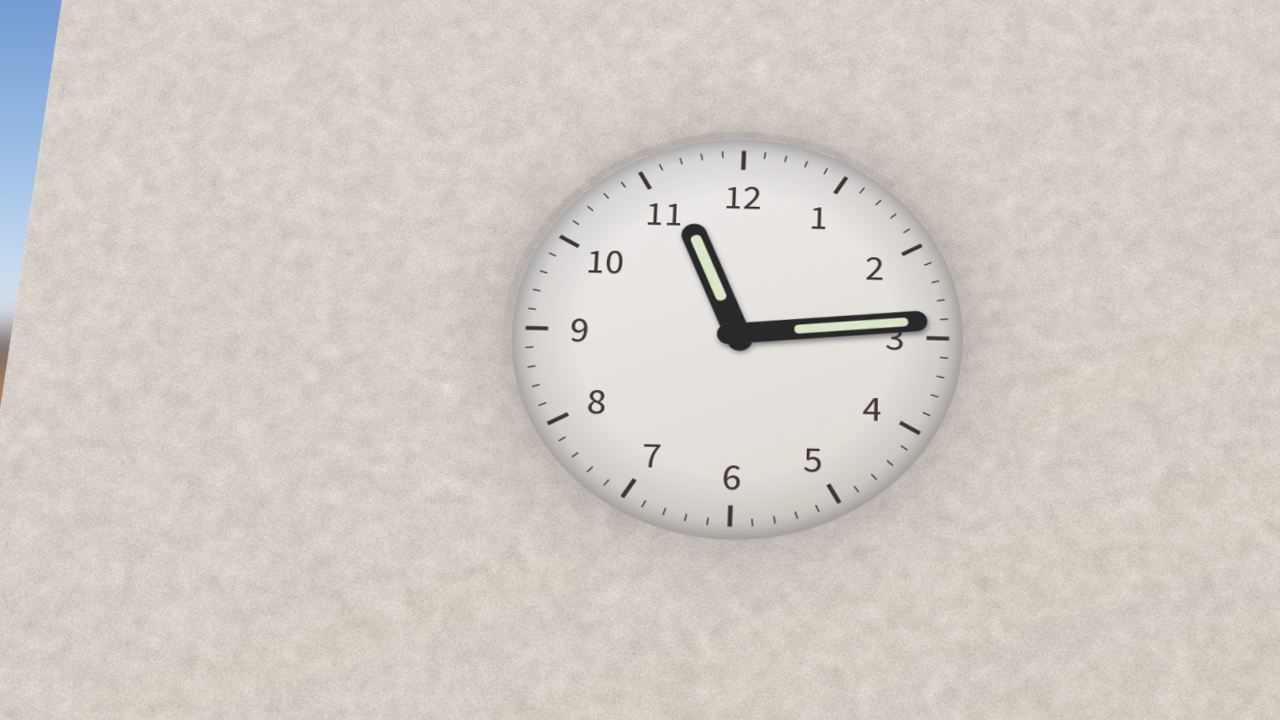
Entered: 11 h 14 min
